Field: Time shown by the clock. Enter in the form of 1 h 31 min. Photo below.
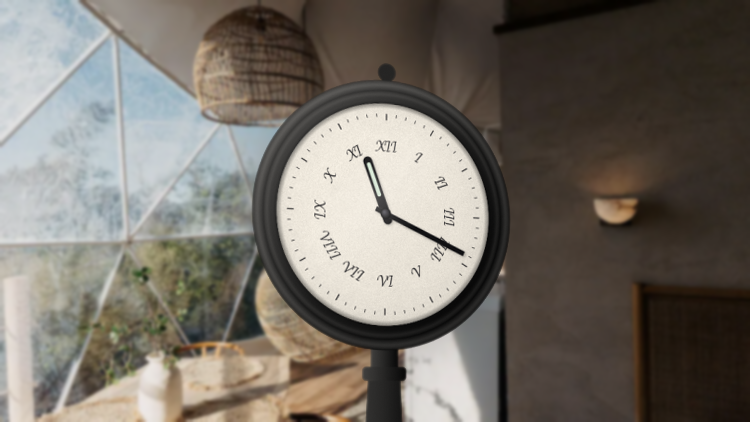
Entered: 11 h 19 min
